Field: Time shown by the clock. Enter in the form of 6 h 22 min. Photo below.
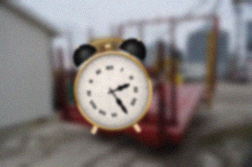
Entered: 2 h 25 min
